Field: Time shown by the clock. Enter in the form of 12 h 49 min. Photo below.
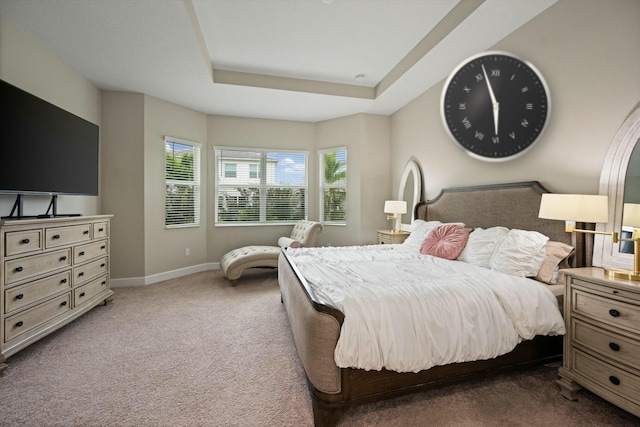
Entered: 5 h 57 min
